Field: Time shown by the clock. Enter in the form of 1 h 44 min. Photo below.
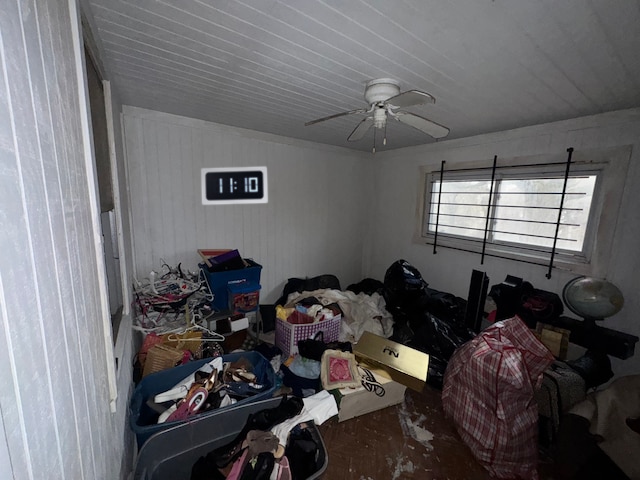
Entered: 11 h 10 min
